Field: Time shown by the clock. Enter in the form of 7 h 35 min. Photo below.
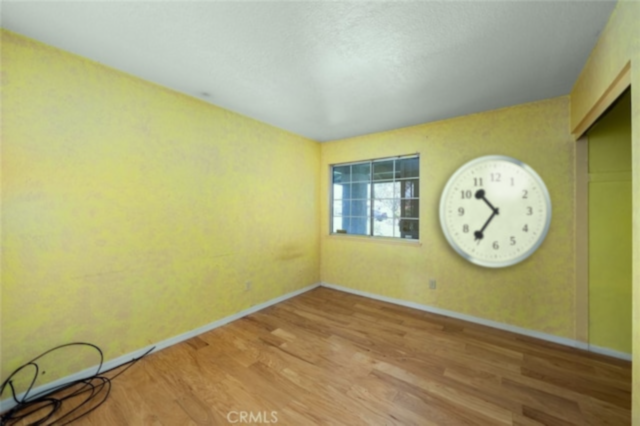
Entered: 10 h 36 min
